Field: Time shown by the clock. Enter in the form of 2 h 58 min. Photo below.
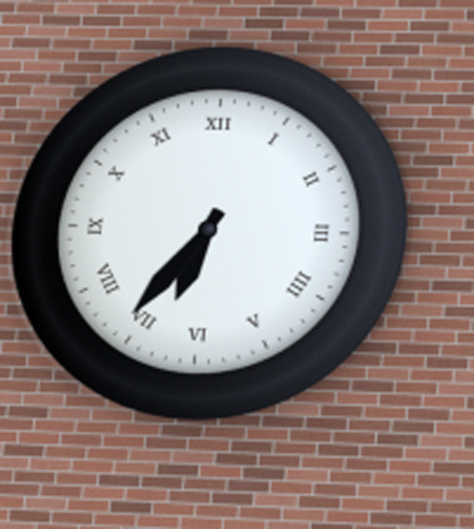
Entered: 6 h 36 min
